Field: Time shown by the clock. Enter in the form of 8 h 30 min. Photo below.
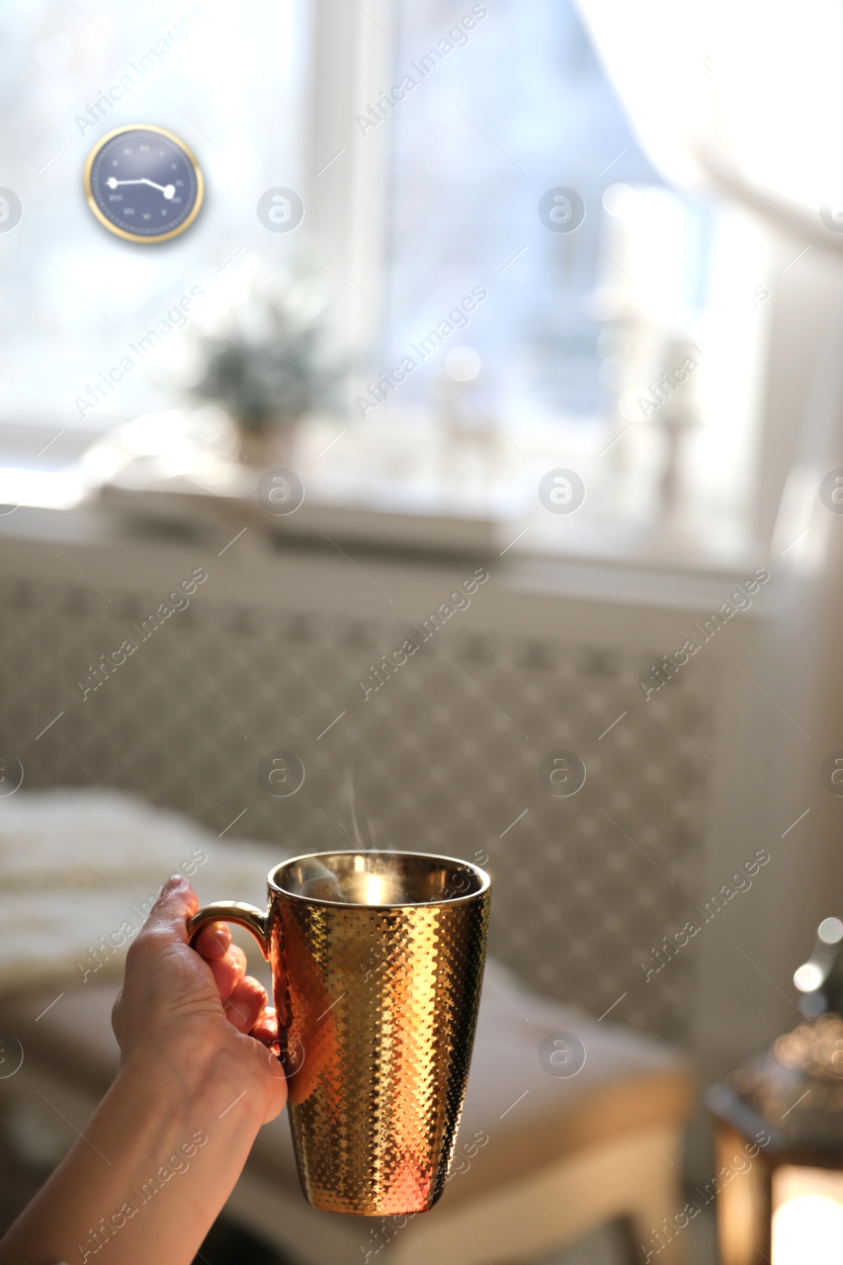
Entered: 3 h 44 min
